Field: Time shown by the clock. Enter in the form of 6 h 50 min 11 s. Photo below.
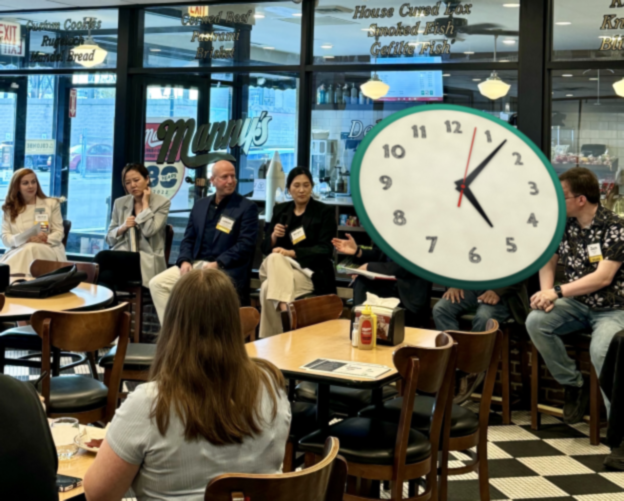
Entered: 5 h 07 min 03 s
